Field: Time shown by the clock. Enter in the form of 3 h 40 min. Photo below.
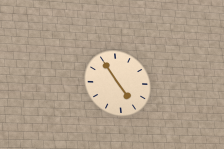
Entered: 4 h 55 min
